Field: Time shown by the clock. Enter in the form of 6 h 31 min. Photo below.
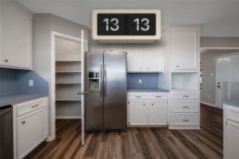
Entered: 13 h 13 min
